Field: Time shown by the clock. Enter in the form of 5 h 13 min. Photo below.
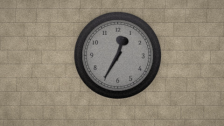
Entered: 12 h 35 min
